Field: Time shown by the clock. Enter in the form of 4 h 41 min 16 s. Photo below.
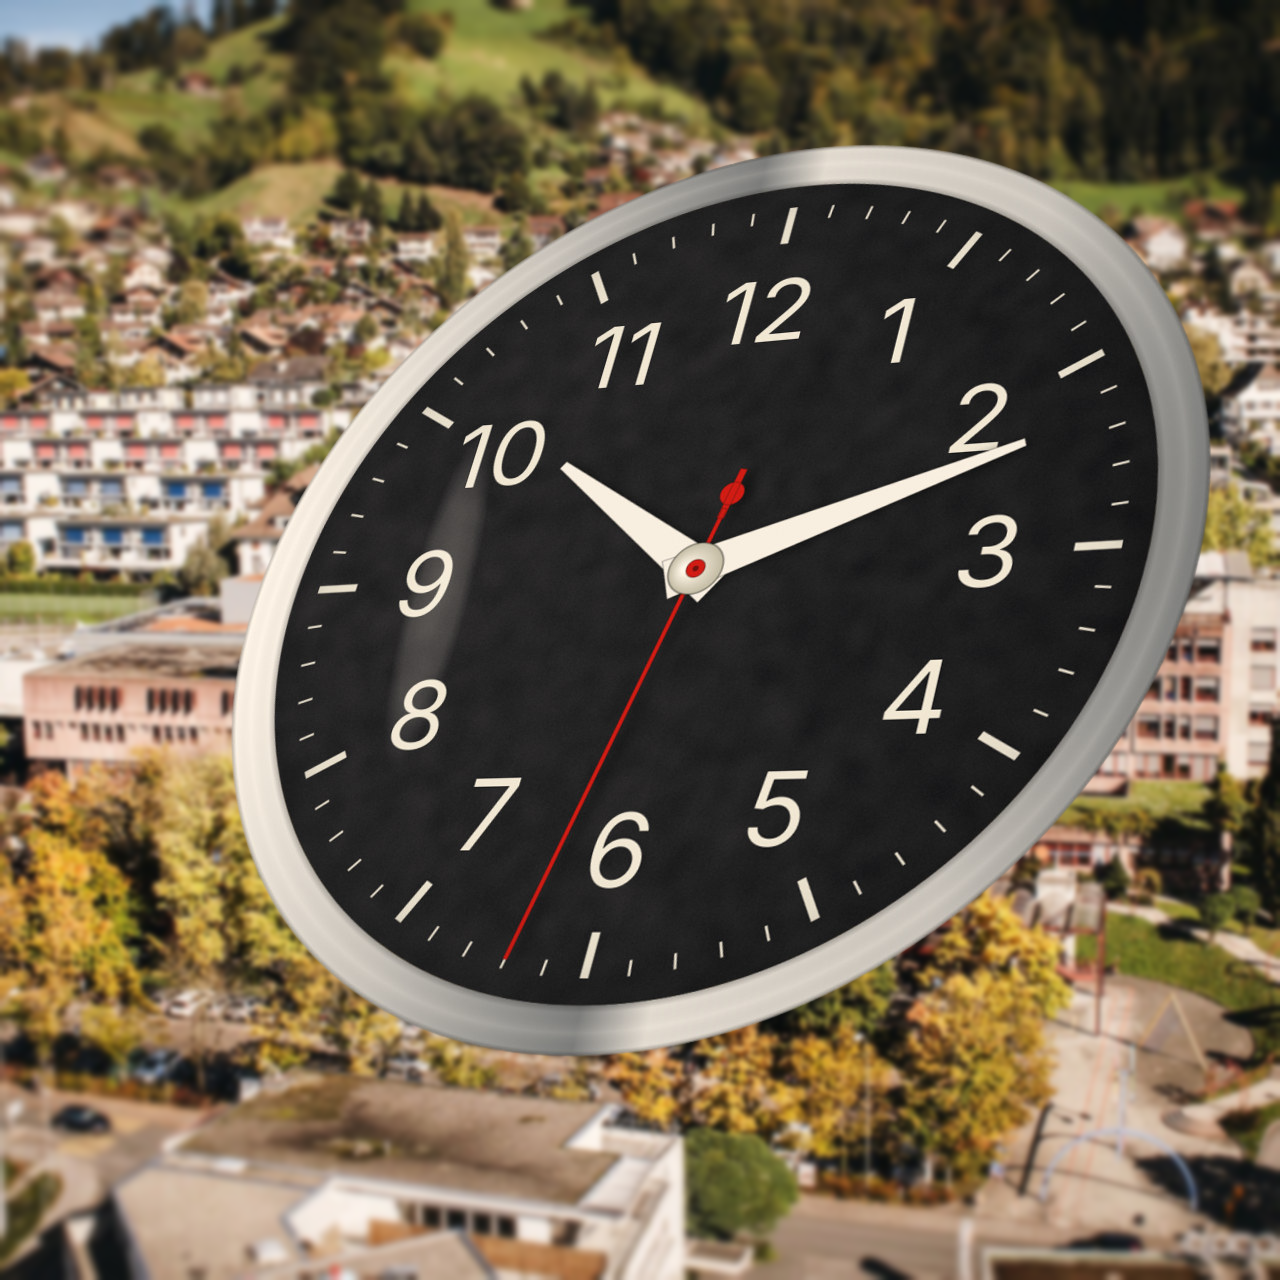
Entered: 10 h 11 min 32 s
